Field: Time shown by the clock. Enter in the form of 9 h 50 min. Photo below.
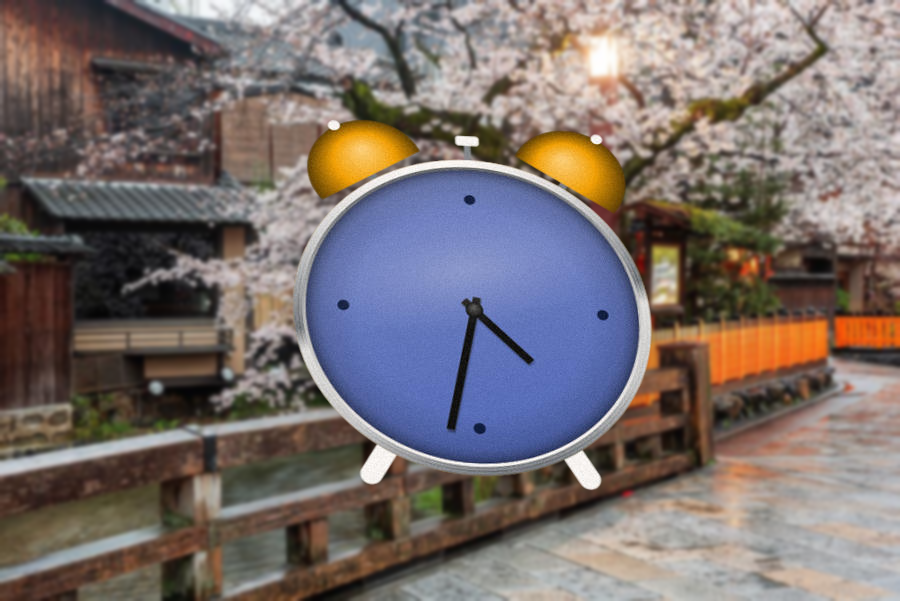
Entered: 4 h 32 min
